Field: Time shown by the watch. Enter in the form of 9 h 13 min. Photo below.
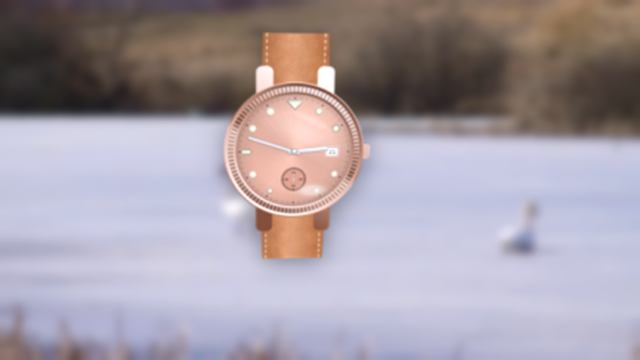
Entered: 2 h 48 min
